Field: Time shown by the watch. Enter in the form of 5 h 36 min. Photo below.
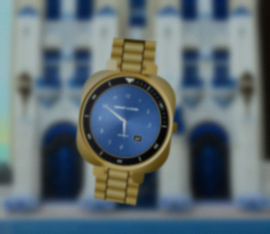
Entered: 5 h 50 min
